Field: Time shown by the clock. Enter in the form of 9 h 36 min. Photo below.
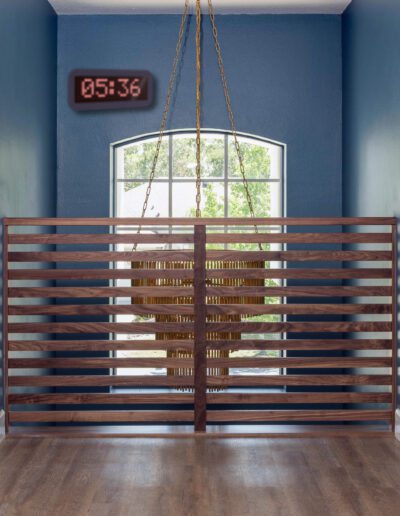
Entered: 5 h 36 min
